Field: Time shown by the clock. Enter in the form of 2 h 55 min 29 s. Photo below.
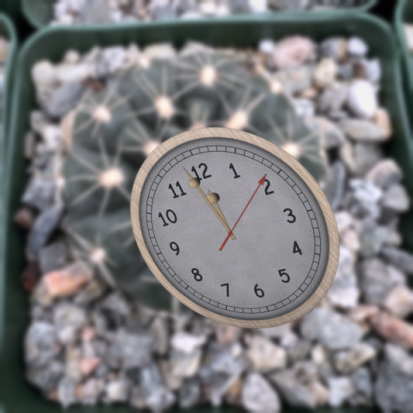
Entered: 11 h 58 min 09 s
